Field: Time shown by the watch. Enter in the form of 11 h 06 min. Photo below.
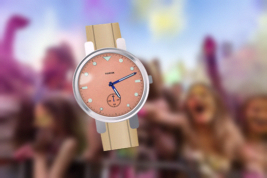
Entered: 5 h 12 min
